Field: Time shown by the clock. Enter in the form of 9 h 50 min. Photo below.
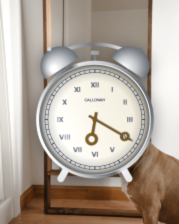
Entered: 6 h 20 min
